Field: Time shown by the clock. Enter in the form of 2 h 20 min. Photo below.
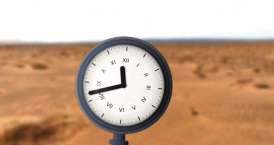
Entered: 11 h 42 min
